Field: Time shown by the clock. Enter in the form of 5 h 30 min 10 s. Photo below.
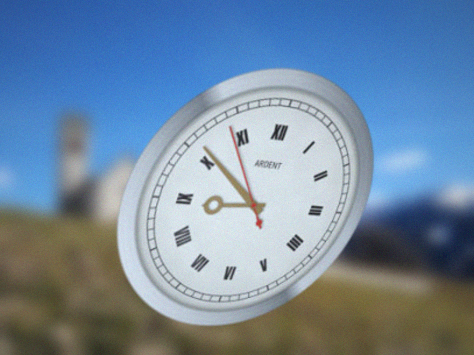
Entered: 8 h 50 min 54 s
